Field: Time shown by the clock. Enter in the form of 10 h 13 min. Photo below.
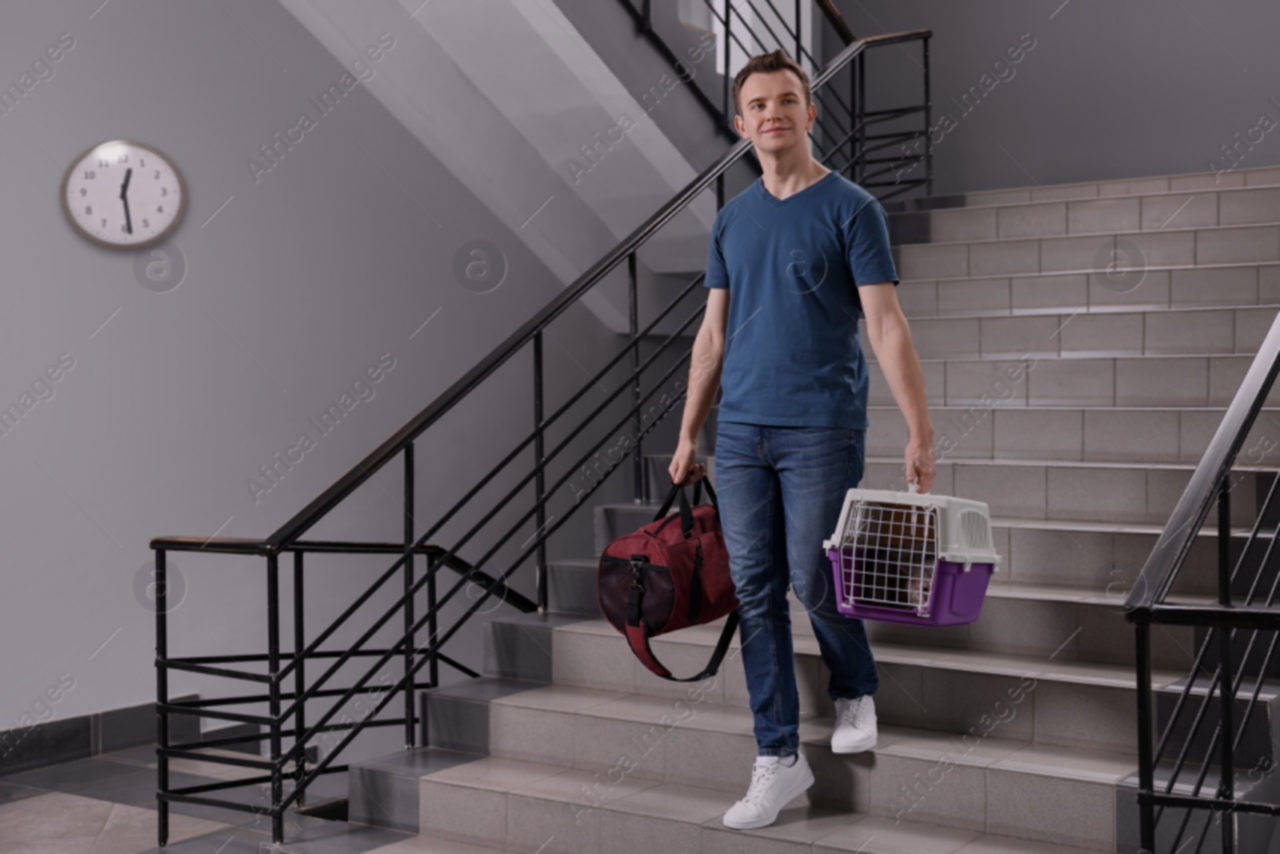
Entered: 12 h 29 min
